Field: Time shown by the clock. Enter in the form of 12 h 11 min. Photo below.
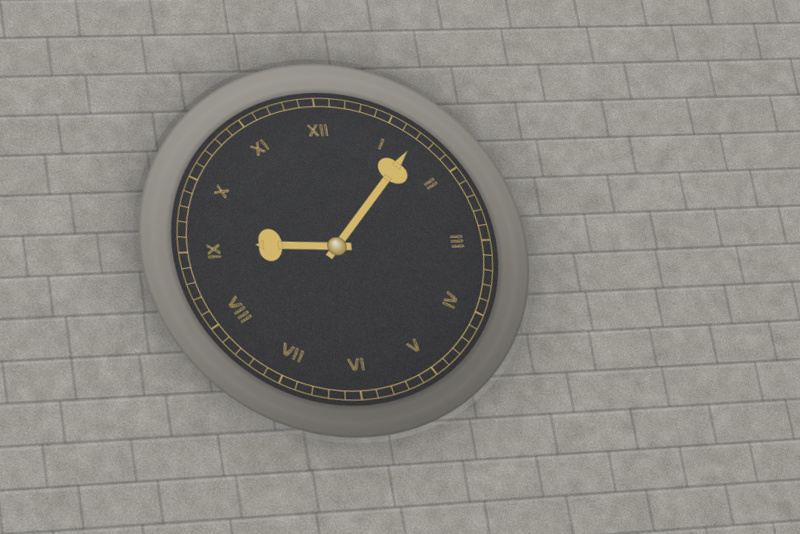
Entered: 9 h 07 min
